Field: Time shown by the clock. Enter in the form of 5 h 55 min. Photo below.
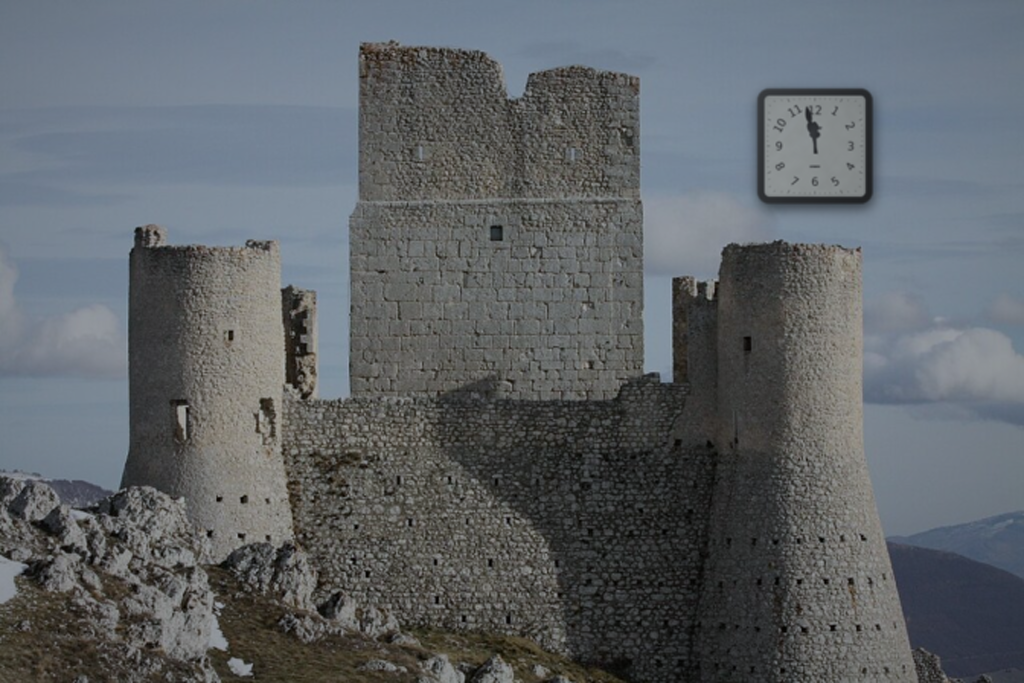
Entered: 11 h 58 min
